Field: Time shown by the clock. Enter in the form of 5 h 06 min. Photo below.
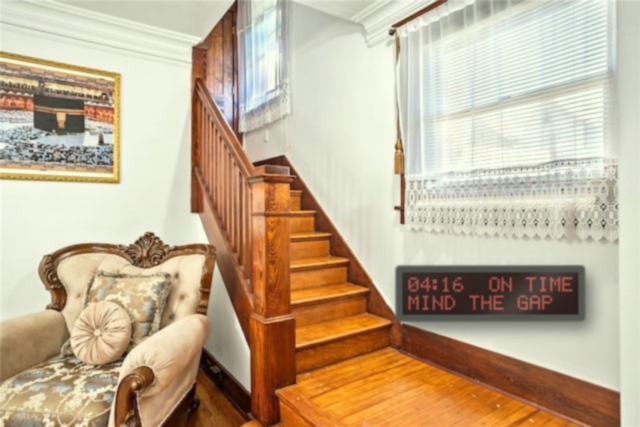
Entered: 4 h 16 min
